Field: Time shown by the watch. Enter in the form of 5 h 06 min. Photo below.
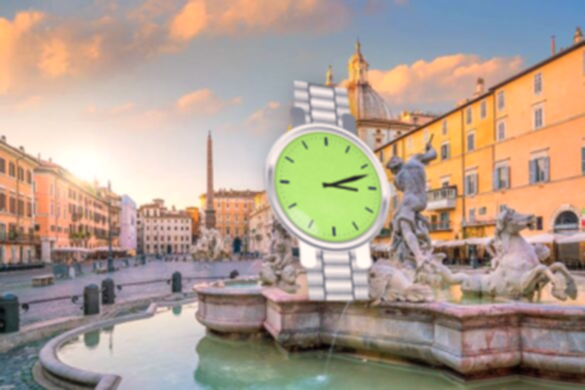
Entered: 3 h 12 min
